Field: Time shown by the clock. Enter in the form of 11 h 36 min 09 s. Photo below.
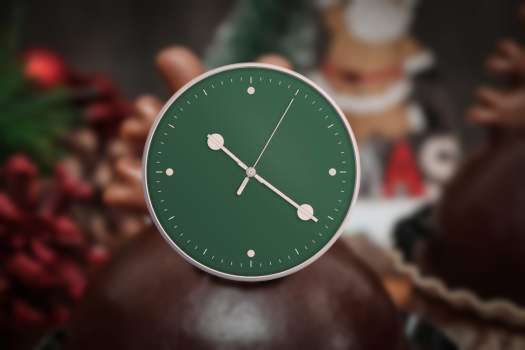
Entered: 10 h 21 min 05 s
